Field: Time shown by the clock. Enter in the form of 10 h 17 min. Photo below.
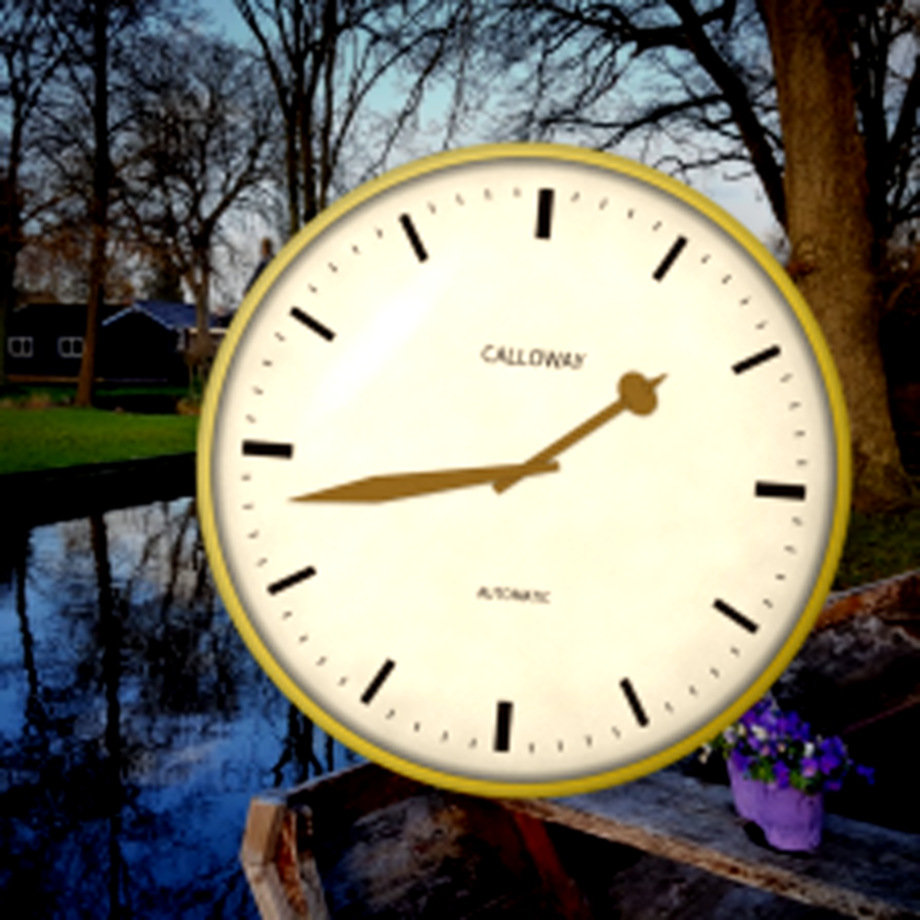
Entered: 1 h 43 min
